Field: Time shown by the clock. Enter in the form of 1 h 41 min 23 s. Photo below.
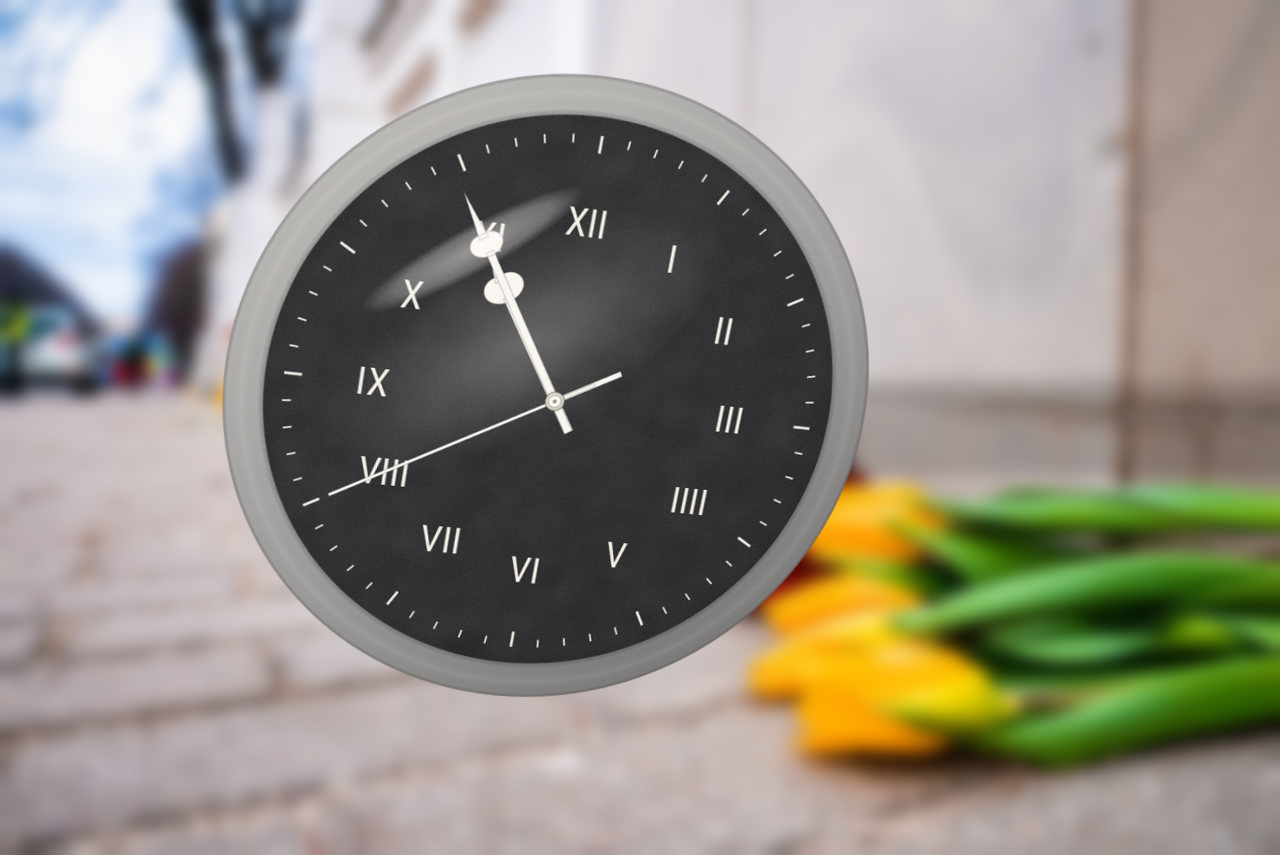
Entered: 10 h 54 min 40 s
